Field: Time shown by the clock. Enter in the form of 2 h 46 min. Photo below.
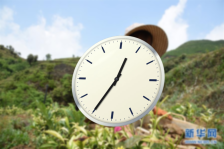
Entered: 12 h 35 min
